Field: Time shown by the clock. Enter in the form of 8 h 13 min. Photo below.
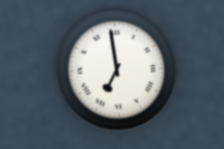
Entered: 6 h 59 min
